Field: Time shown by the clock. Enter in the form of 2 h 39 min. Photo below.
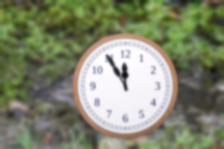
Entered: 11 h 55 min
